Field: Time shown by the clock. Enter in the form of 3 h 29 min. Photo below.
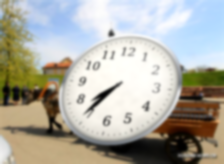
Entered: 7 h 36 min
